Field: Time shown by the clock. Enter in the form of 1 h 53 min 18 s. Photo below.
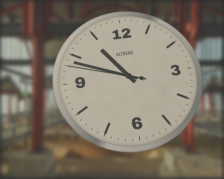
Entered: 10 h 48 min 48 s
